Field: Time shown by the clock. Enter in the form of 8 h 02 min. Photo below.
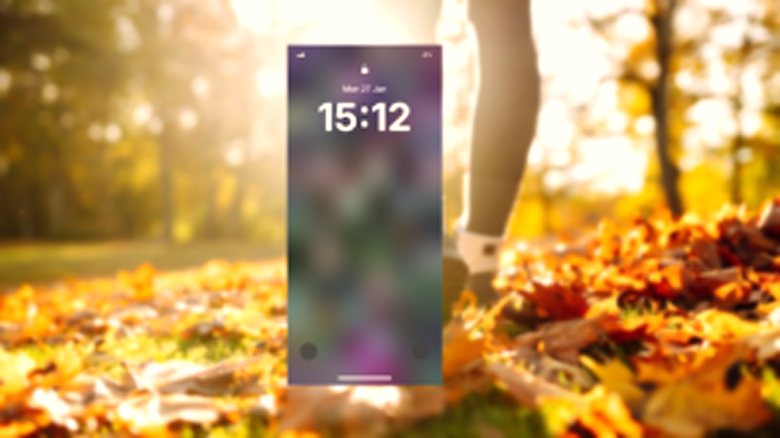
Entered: 15 h 12 min
